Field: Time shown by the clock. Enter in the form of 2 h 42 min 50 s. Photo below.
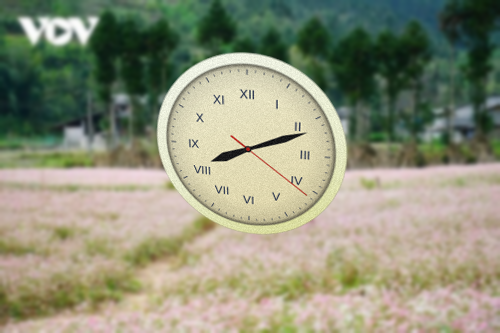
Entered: 8 h 11 min 21 s
